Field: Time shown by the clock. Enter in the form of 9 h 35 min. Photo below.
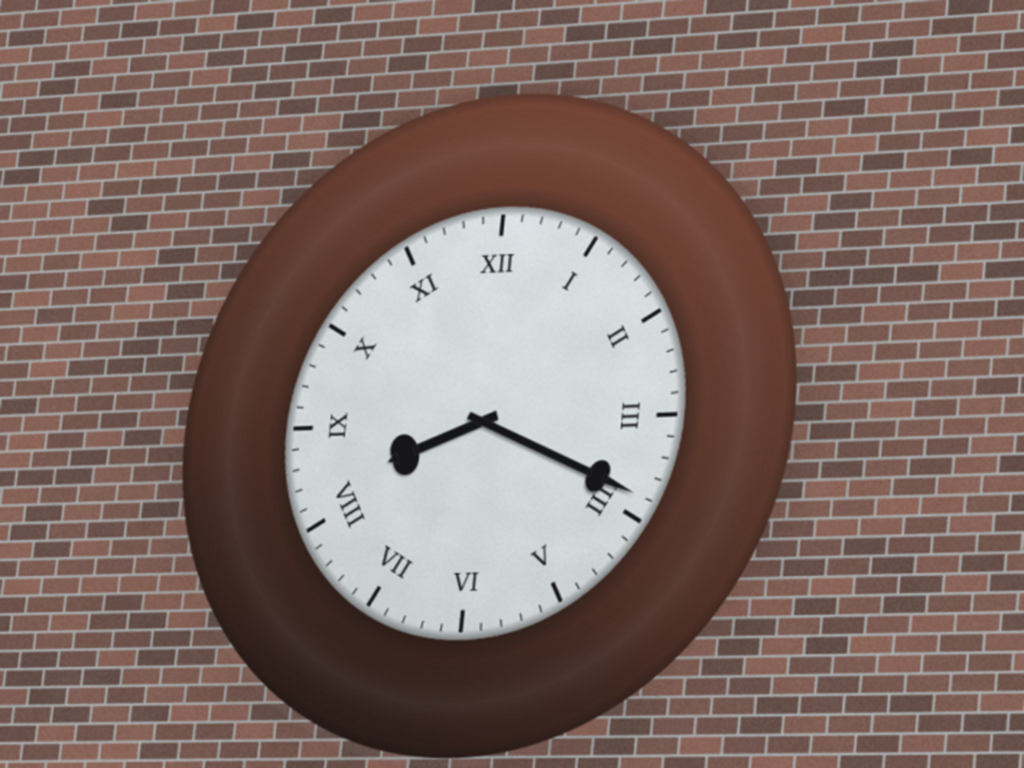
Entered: 8 h 19 min
